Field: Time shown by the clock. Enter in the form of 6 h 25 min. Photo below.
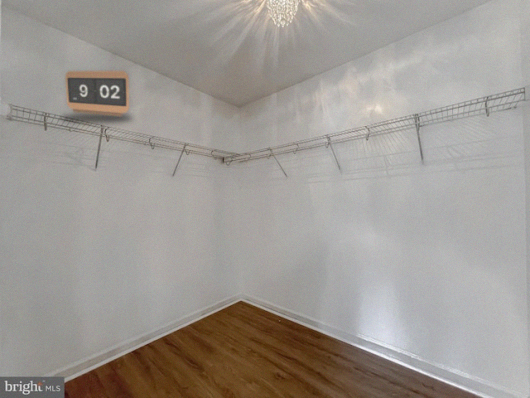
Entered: 9 h 02 min
